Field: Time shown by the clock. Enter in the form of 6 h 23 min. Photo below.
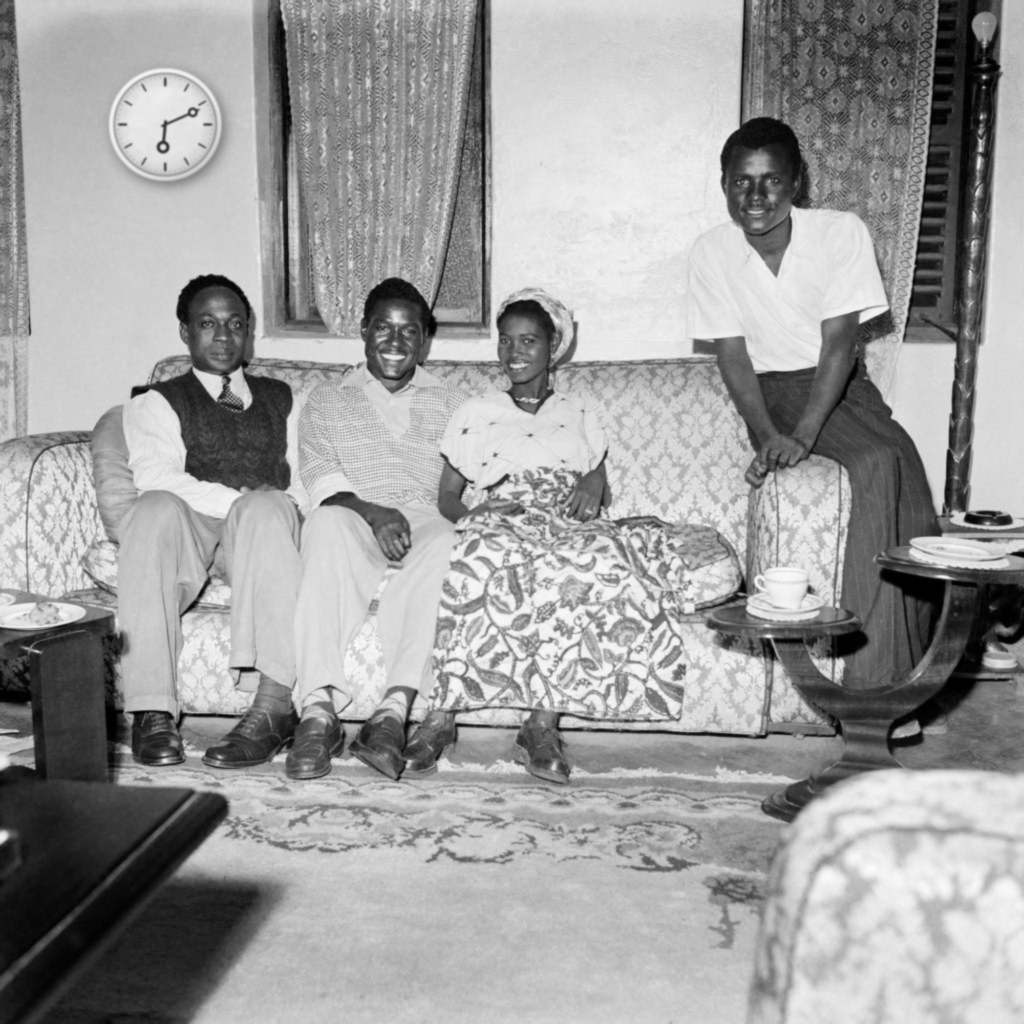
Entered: 6 h 11 min
